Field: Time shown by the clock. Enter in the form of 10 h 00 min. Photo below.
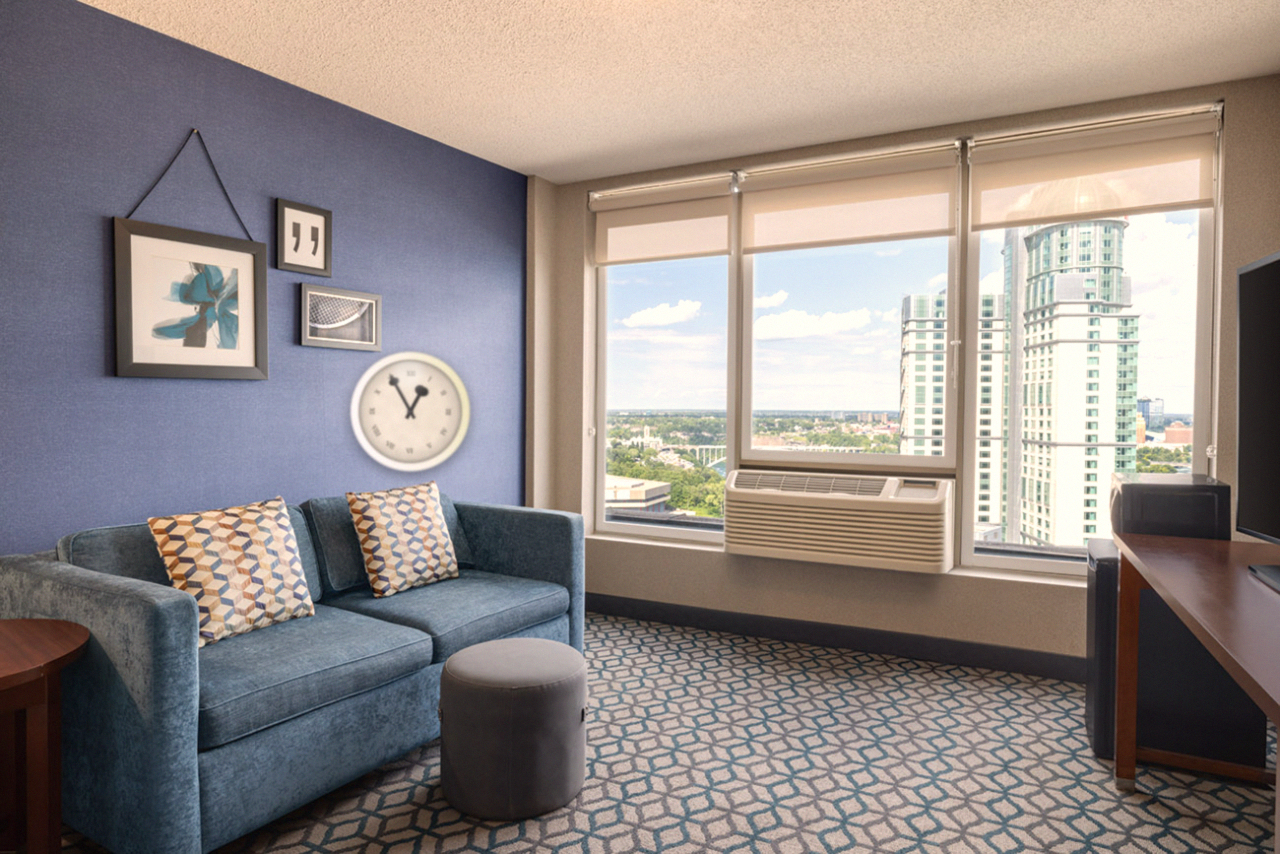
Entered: 12 h 55 min
